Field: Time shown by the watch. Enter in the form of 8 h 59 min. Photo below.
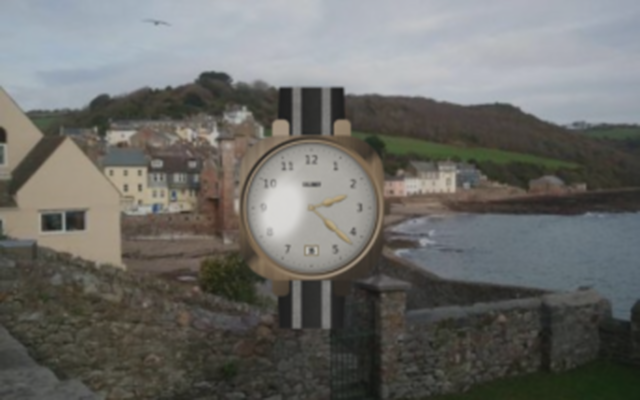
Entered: 2 h 22 min
